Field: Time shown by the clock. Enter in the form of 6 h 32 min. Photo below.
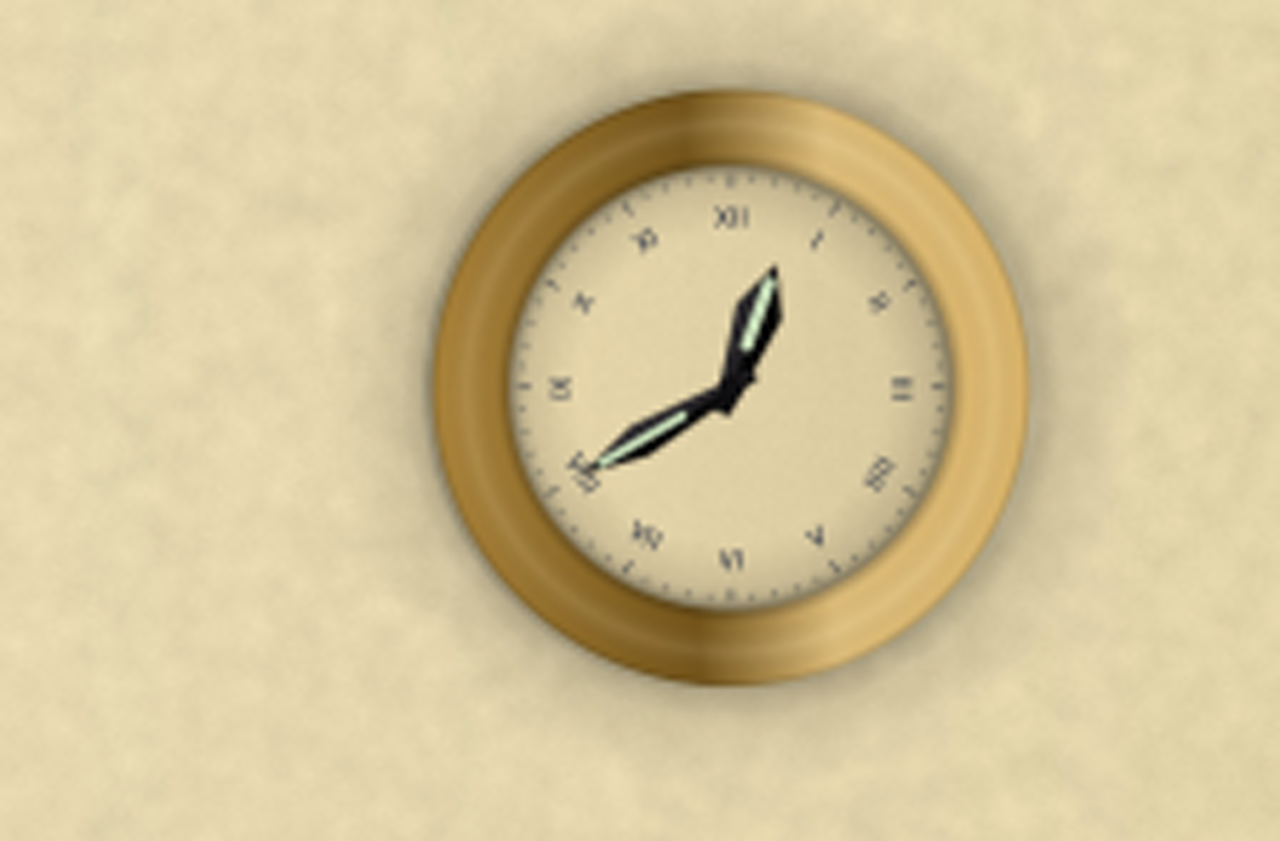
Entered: 12 h 40 min
